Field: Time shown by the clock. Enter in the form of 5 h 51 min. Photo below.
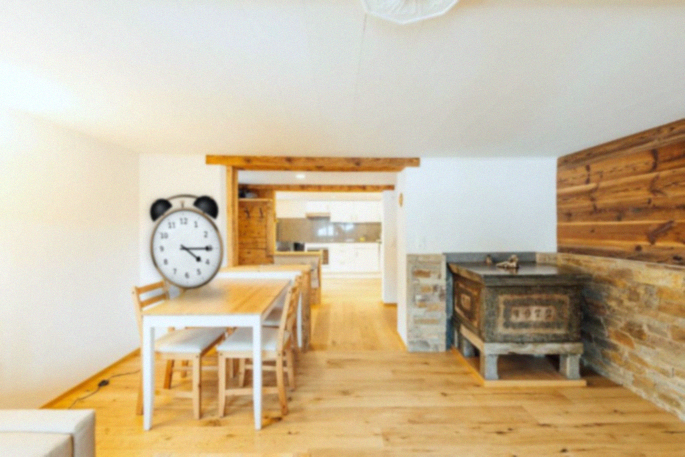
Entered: 4 h 15 min
